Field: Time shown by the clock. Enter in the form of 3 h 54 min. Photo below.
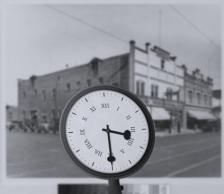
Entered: 3 h 30 min
